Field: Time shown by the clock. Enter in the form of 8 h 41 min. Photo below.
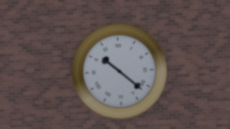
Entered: 10 h 22 min
